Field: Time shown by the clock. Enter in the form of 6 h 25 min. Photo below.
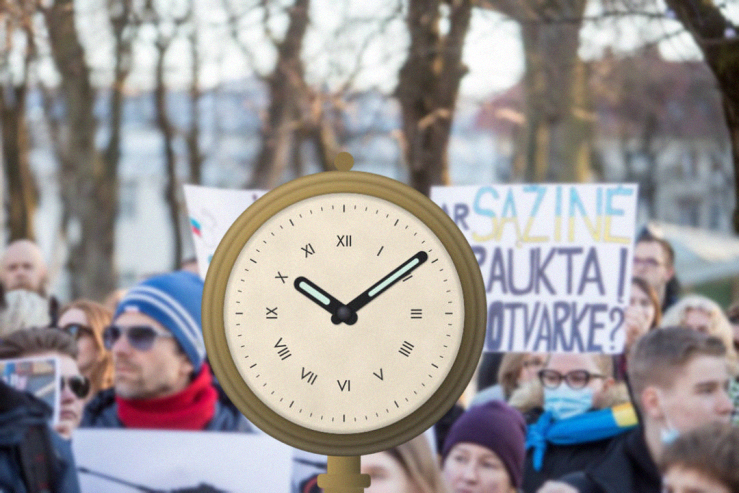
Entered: 10 h 09 min
